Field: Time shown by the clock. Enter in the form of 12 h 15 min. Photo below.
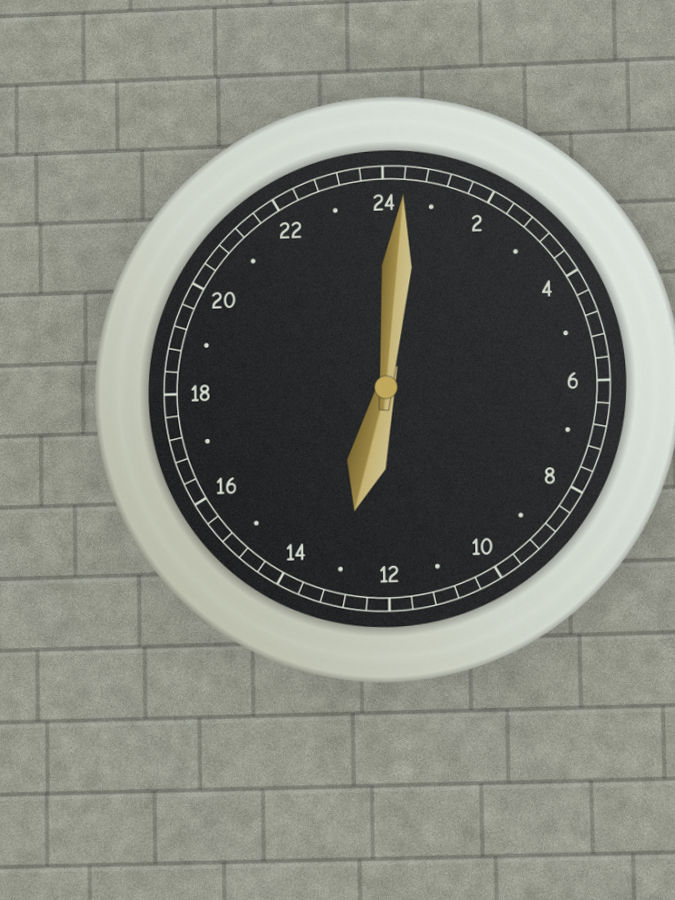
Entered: 13 h 01 min
